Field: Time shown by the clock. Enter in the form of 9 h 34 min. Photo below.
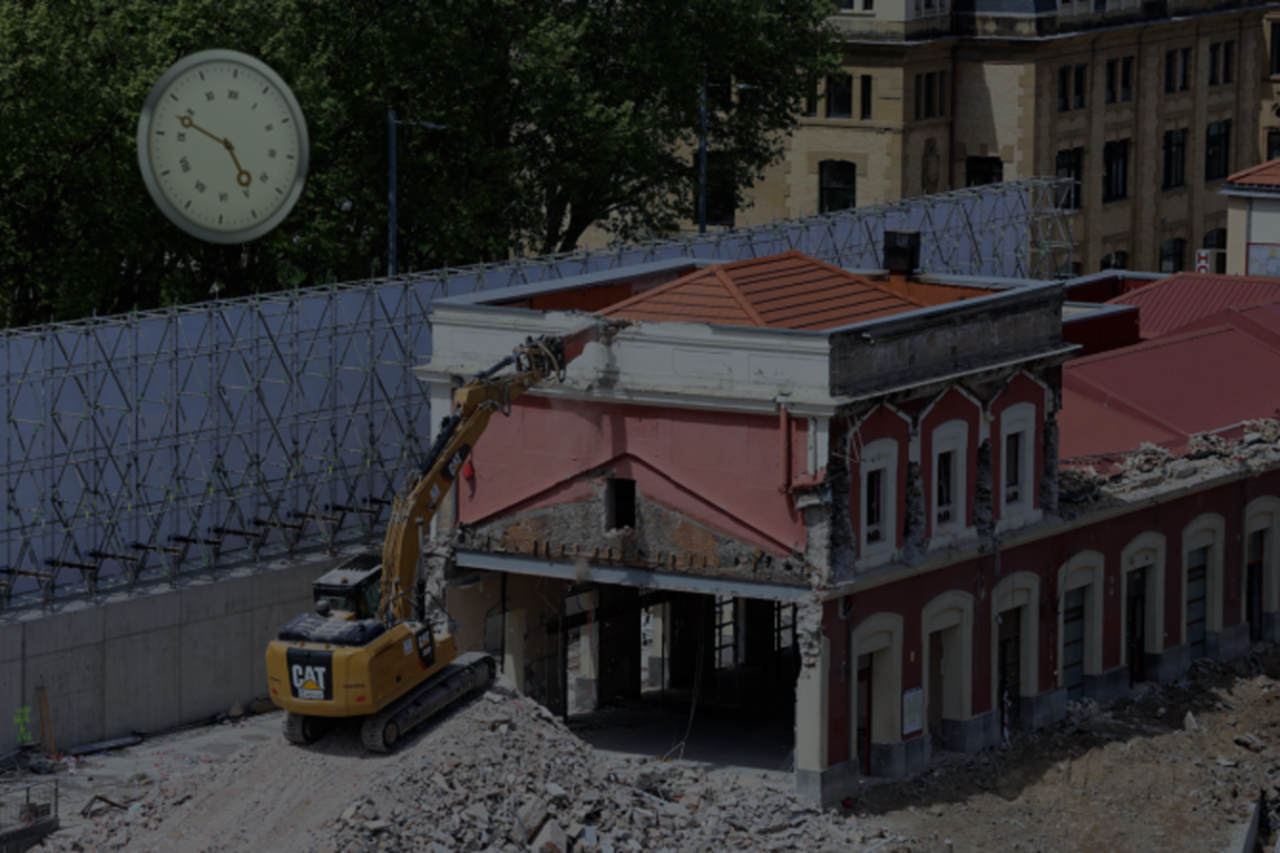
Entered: 4 h 48 min
